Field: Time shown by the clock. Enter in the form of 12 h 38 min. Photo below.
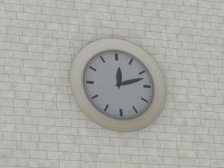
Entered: 12 h 12 min
